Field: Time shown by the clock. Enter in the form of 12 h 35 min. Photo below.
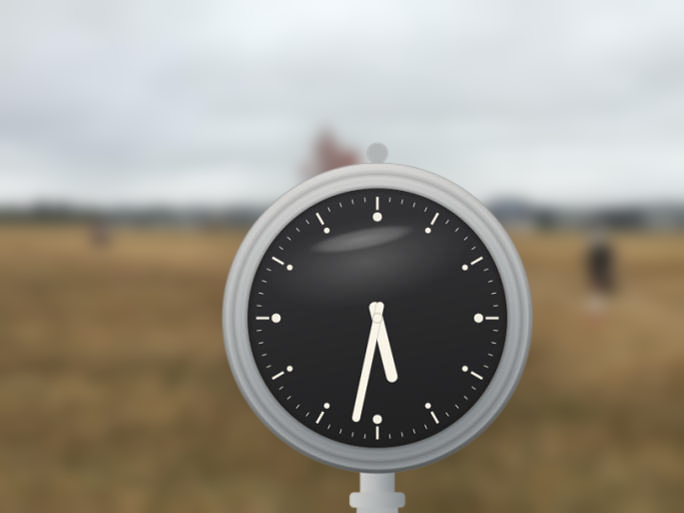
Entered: 5 h 32 min
